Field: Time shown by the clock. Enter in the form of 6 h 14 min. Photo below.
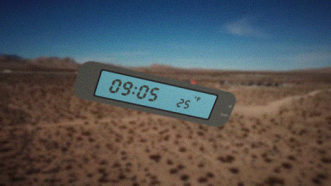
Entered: 9 h 05 min
